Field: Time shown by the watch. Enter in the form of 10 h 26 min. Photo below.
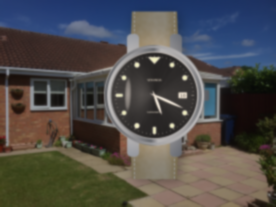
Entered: 5 h 19 min
